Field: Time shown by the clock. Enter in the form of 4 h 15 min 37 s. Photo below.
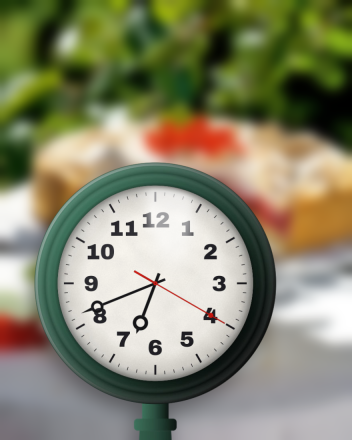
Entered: 6 h 41 min 20 s
